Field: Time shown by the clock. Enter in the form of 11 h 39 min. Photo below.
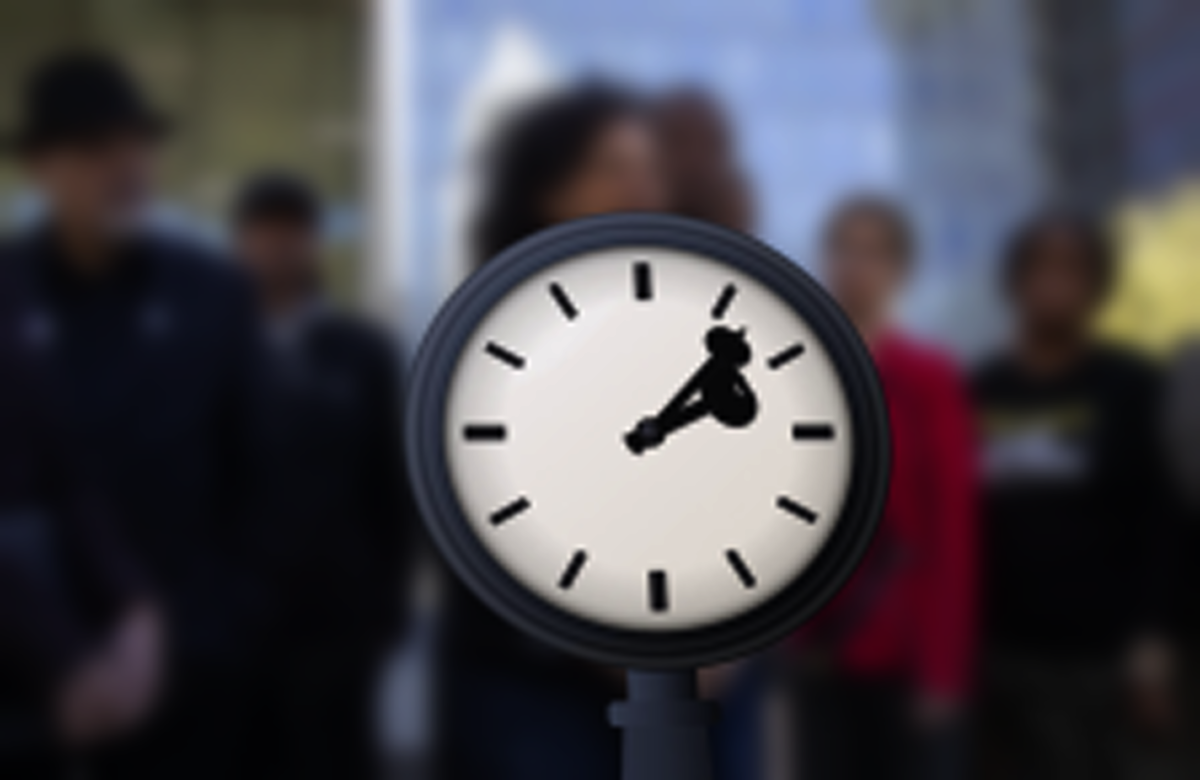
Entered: 2 h 07 min
